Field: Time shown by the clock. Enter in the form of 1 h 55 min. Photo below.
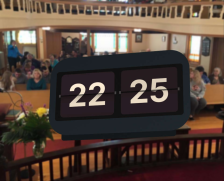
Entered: 22 h 25 min
